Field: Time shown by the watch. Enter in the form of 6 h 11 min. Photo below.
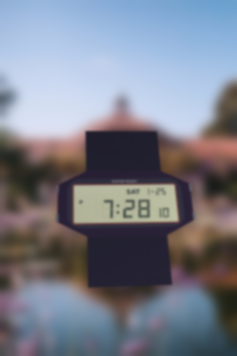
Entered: 7 h 28 min
